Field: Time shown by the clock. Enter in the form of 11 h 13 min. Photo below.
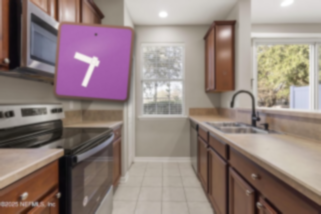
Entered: 9 h 33 min
